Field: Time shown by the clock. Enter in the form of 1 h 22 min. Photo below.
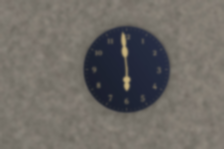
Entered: 5 h 59 min
